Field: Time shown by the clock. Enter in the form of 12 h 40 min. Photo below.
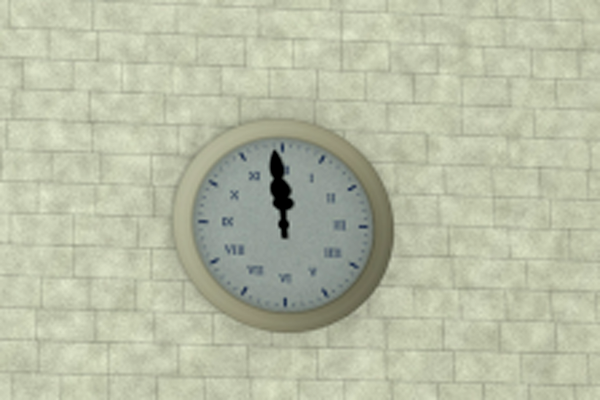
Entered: 11 h 59 min
